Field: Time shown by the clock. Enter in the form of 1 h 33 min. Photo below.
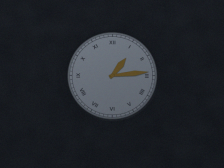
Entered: 1 h 14 min
